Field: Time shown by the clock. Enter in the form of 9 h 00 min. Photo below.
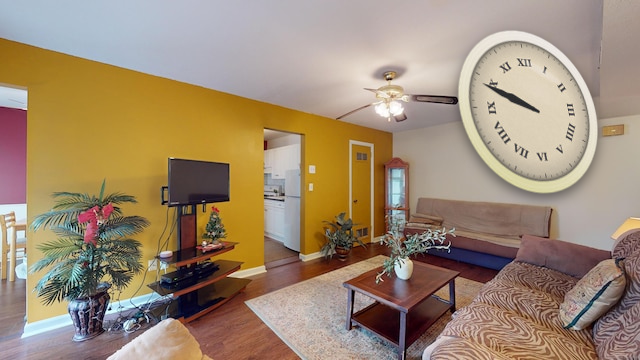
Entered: 9 h 49 min
